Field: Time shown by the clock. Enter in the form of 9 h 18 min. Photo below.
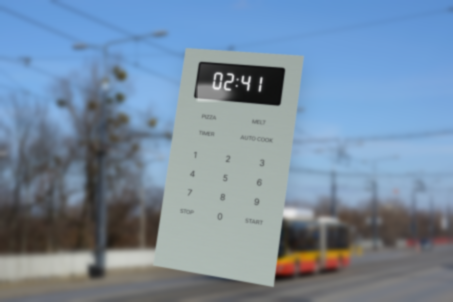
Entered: 2 h 41 min
